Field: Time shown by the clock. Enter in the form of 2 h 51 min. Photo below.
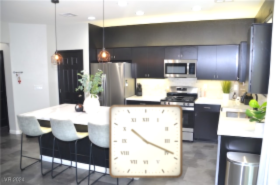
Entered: 10 h 19 min
